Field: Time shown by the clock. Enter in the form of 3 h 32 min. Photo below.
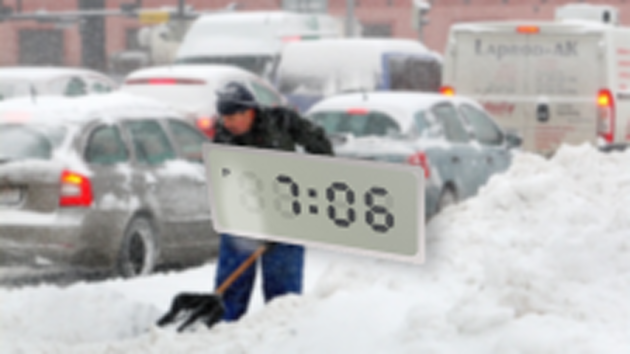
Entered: 7 h 06 min
